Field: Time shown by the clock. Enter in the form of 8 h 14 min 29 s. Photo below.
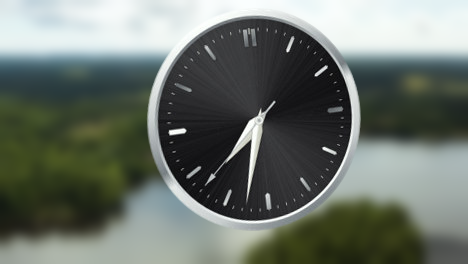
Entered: 7 h 32 min 38 s
